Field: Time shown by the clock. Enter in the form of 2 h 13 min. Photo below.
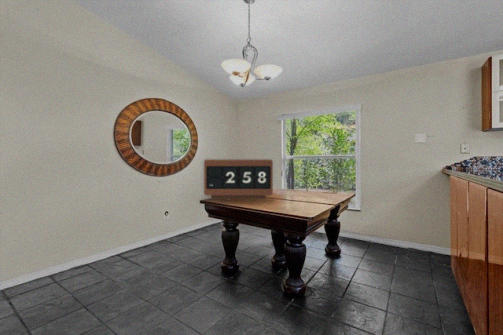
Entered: 2 h 58 min
